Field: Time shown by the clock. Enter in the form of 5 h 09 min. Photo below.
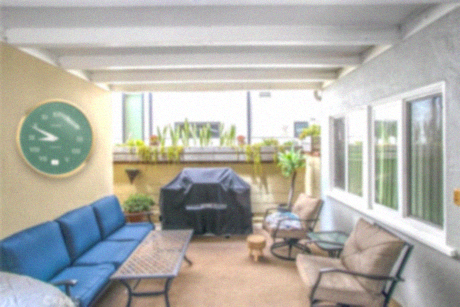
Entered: 8 h 49 min
